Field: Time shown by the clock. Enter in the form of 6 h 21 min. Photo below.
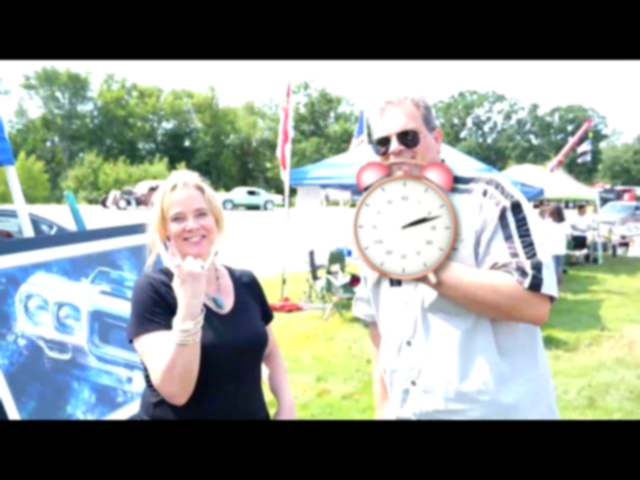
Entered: 2 h 12 min
